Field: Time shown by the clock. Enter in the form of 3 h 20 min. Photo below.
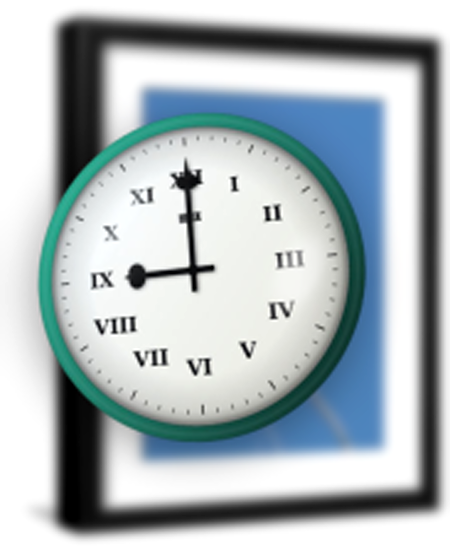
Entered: 9 h 00 min
